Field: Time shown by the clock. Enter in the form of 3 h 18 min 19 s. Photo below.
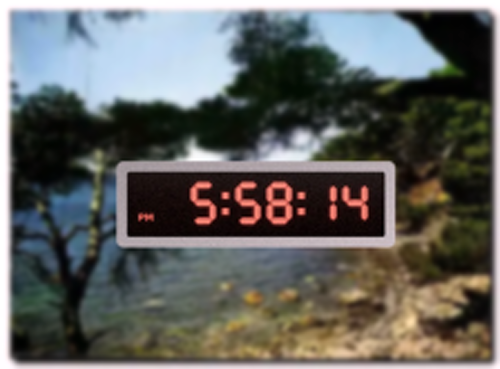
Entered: 5 h 58 min 14 s
